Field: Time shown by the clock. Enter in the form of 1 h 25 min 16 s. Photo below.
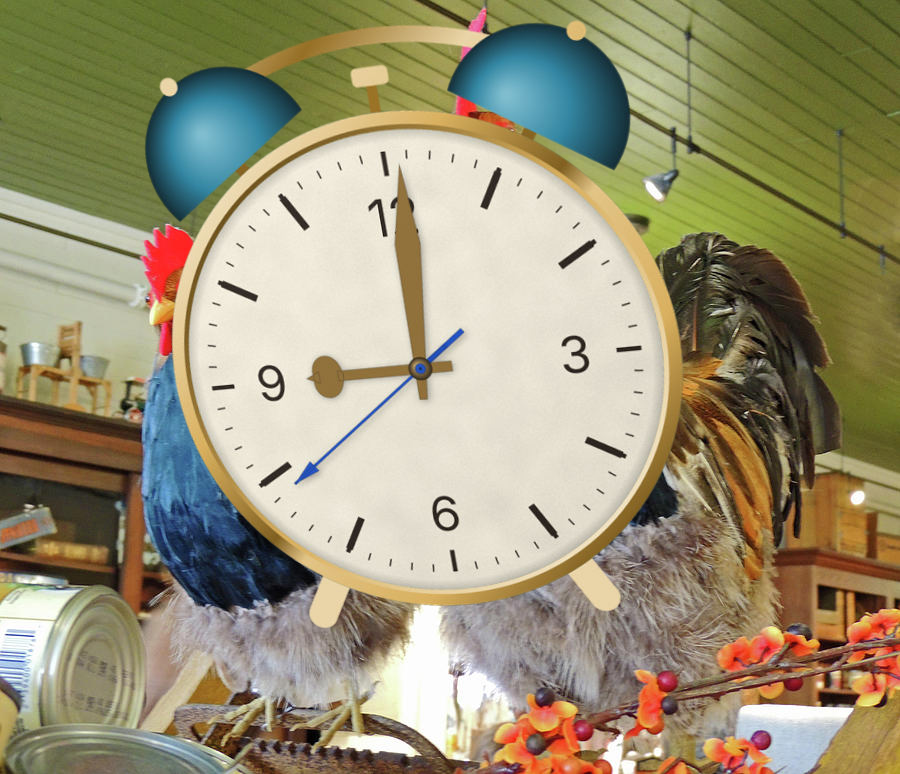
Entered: 9 h 00 min 39 s
